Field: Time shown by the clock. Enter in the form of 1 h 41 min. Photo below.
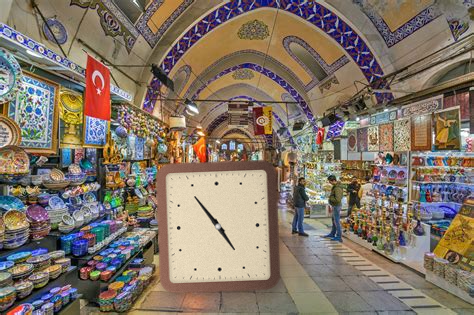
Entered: 4 h 54 min
